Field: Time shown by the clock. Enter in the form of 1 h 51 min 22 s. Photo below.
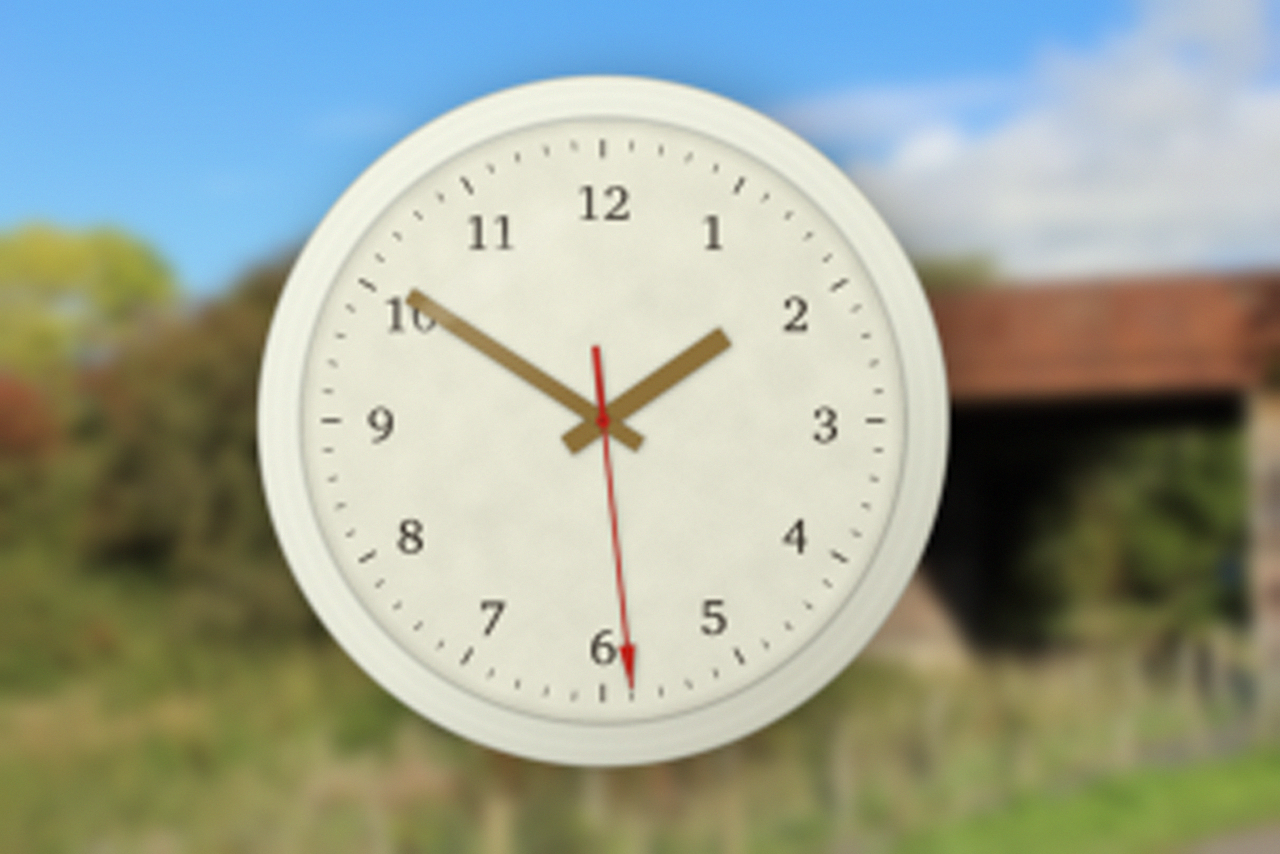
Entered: 1 h 50 min 29 s
